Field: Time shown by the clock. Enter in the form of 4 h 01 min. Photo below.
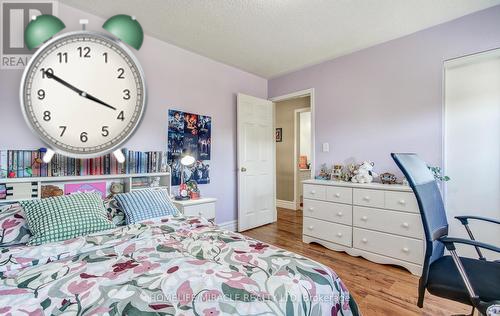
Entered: 3 h 50 min
